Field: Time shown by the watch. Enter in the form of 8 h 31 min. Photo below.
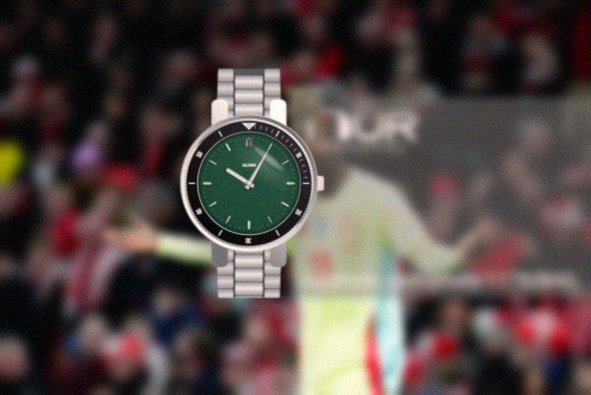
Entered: 10 h 05 min
